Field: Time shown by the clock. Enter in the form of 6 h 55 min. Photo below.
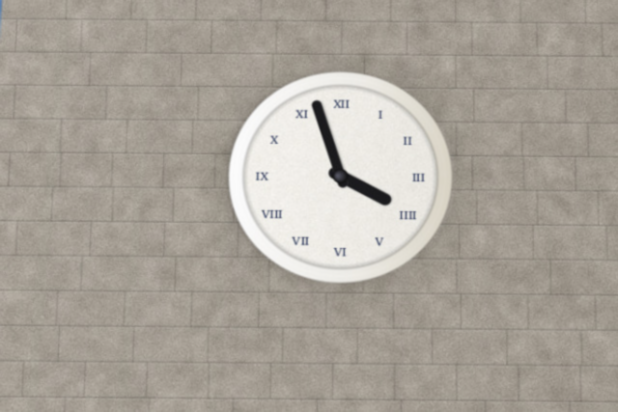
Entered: 3 h 57 min
